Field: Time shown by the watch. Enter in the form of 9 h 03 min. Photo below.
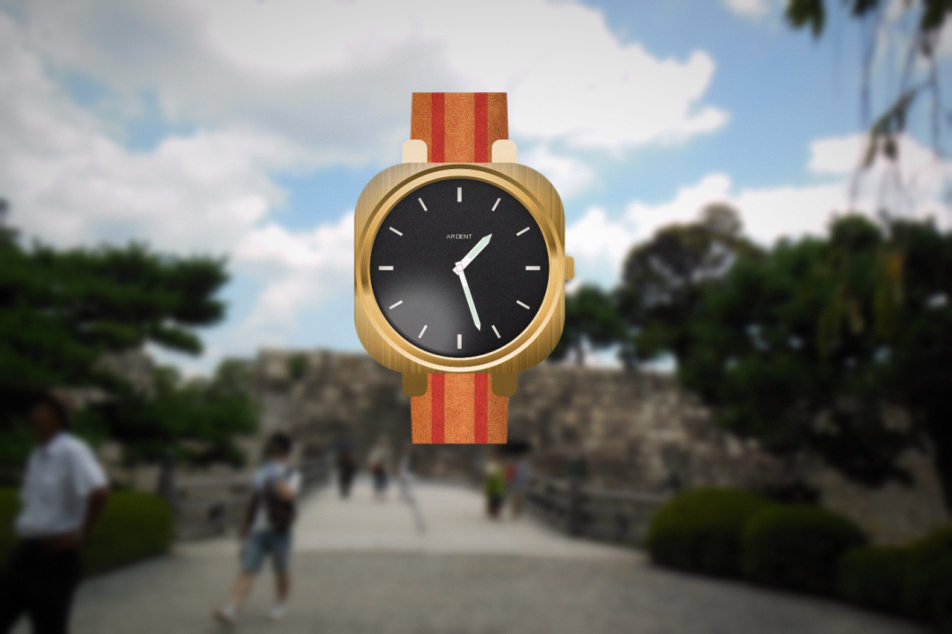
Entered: 1 h 27 min
